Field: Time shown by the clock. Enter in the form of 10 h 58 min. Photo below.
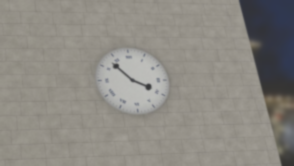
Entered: 3 h 53 min
